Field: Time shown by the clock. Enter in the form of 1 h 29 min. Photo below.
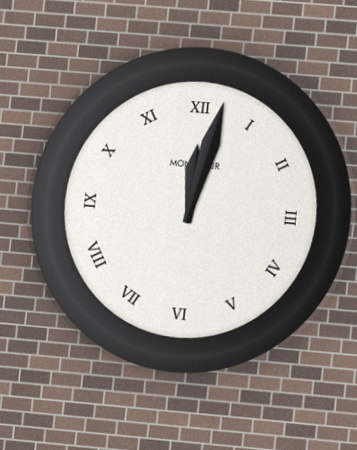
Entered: 12 h 02 min
